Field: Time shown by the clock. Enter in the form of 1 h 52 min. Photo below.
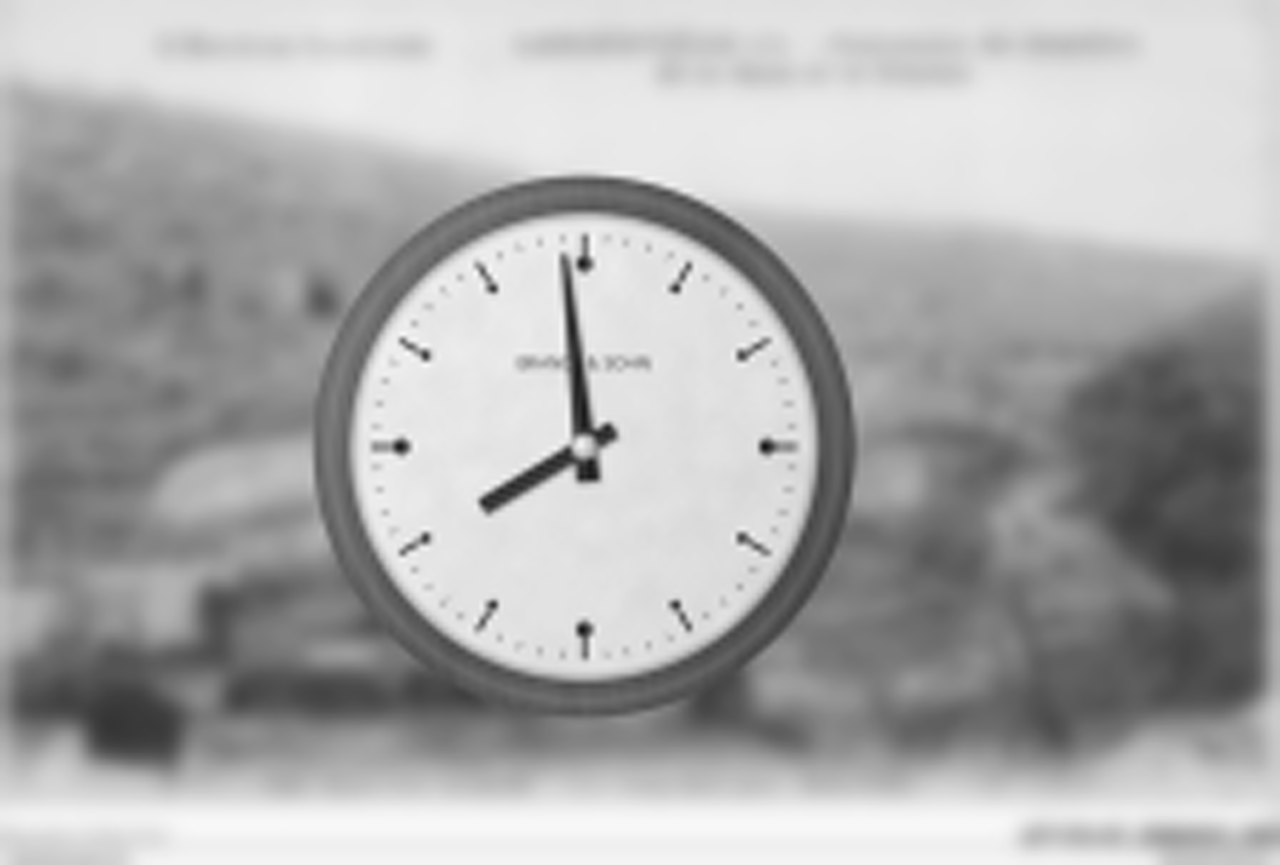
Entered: 7 h 59 min
